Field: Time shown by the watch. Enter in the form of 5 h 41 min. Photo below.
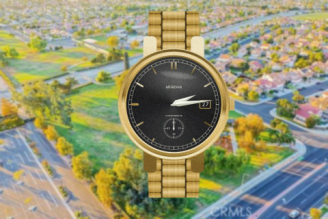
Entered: 2 h 14 min
